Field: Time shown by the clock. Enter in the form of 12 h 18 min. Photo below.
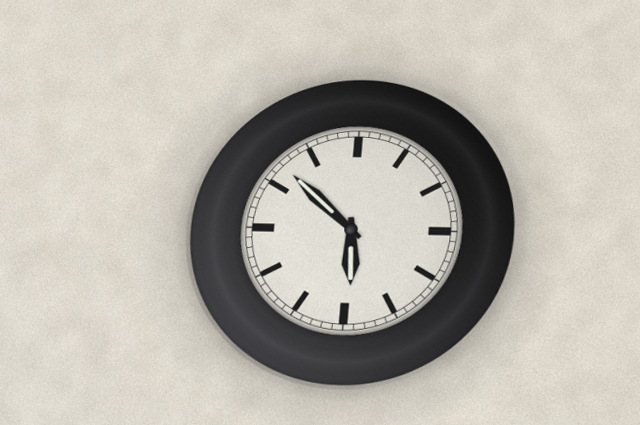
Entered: 5 h 52 min
